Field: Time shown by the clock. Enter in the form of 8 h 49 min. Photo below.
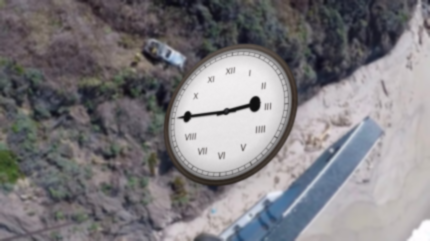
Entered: 2 h 45 min
